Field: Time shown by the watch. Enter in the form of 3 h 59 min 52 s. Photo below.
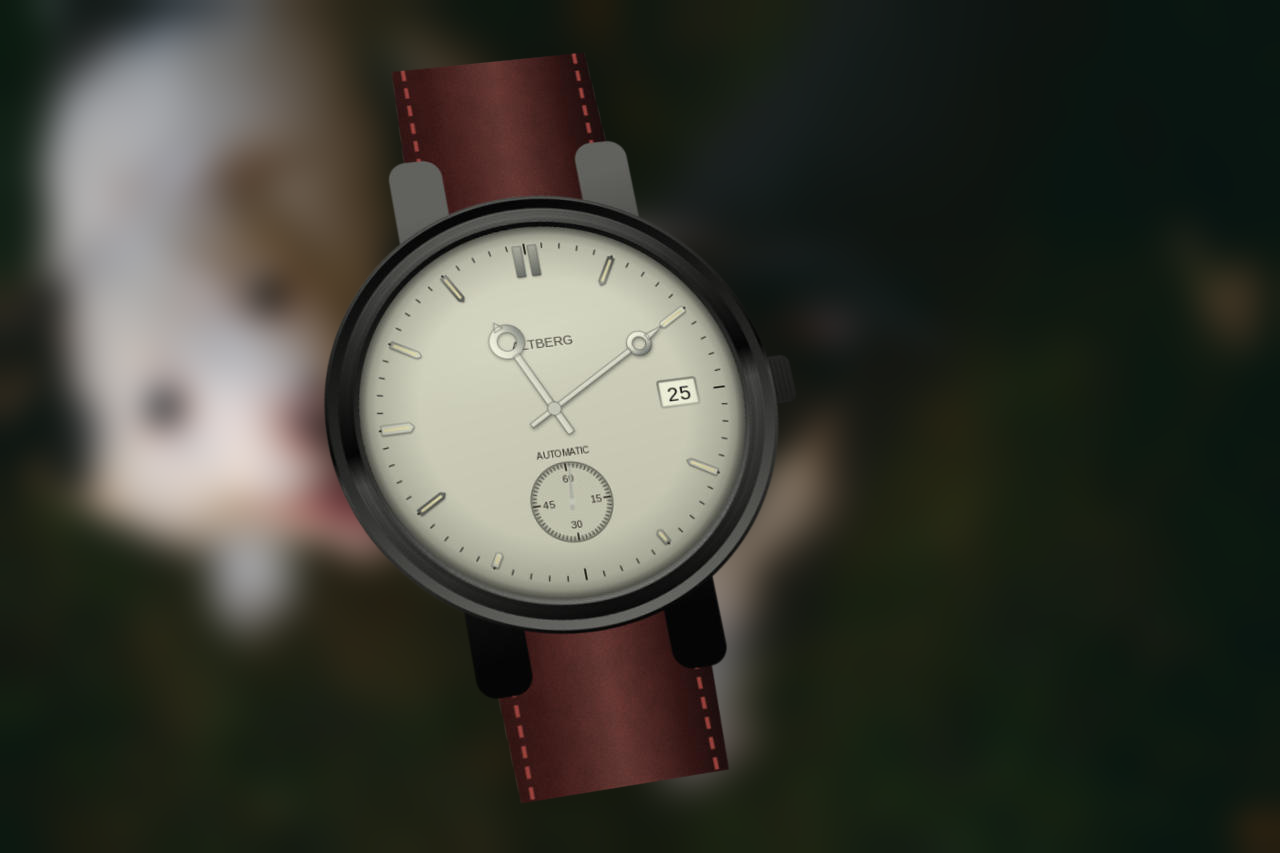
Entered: 11 h 10 min 01 s
